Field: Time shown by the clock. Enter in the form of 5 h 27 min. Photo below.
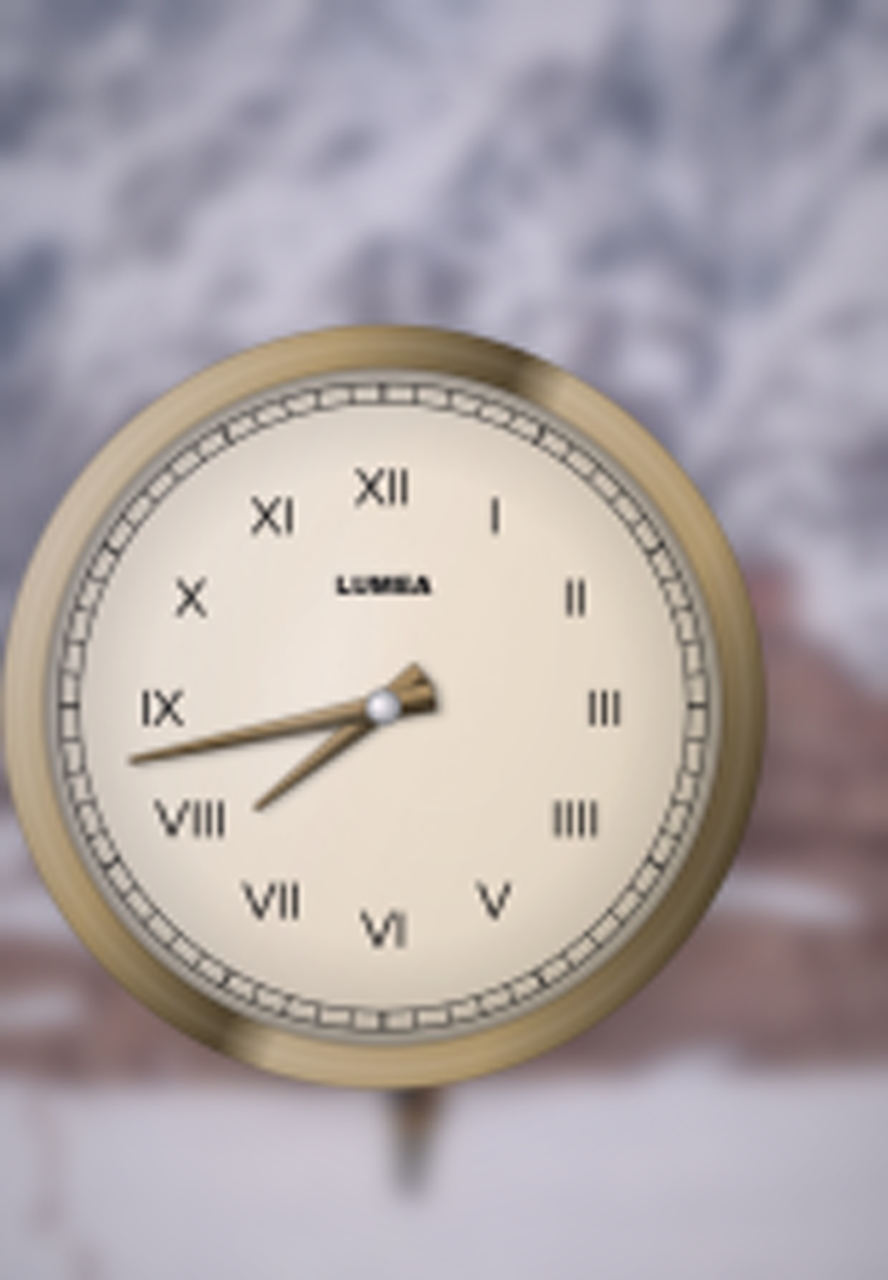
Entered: 7 h 43 min
